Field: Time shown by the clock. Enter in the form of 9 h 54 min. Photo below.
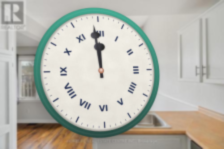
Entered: 11 h 59 min
